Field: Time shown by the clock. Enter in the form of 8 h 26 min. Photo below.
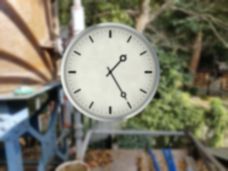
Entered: 1 h 25 min
